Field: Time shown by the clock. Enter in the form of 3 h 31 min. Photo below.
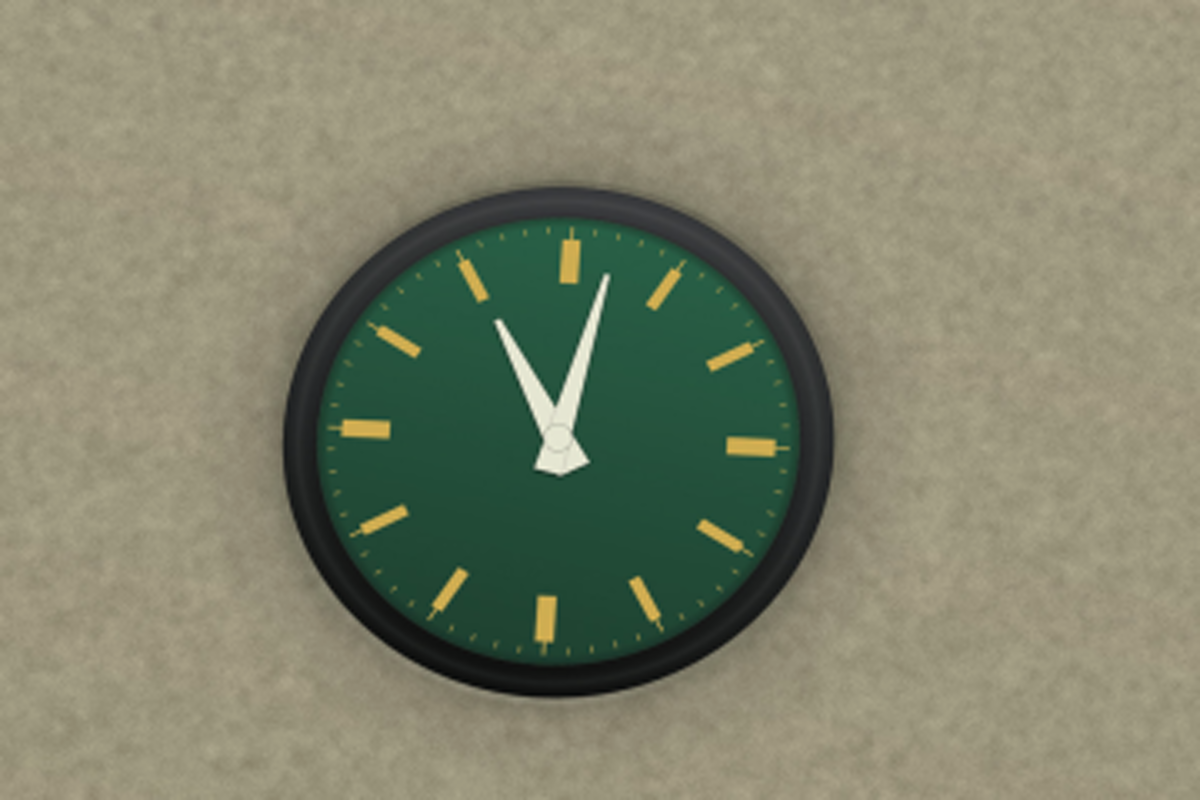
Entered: 11 h 02 min
